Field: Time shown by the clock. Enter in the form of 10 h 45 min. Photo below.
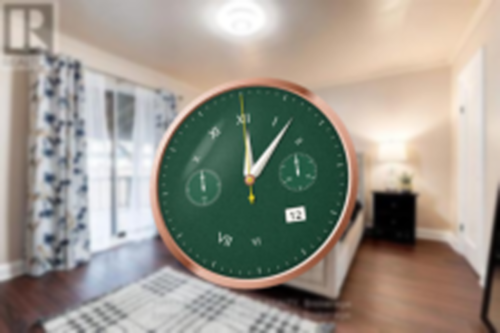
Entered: 12 h 07 min
